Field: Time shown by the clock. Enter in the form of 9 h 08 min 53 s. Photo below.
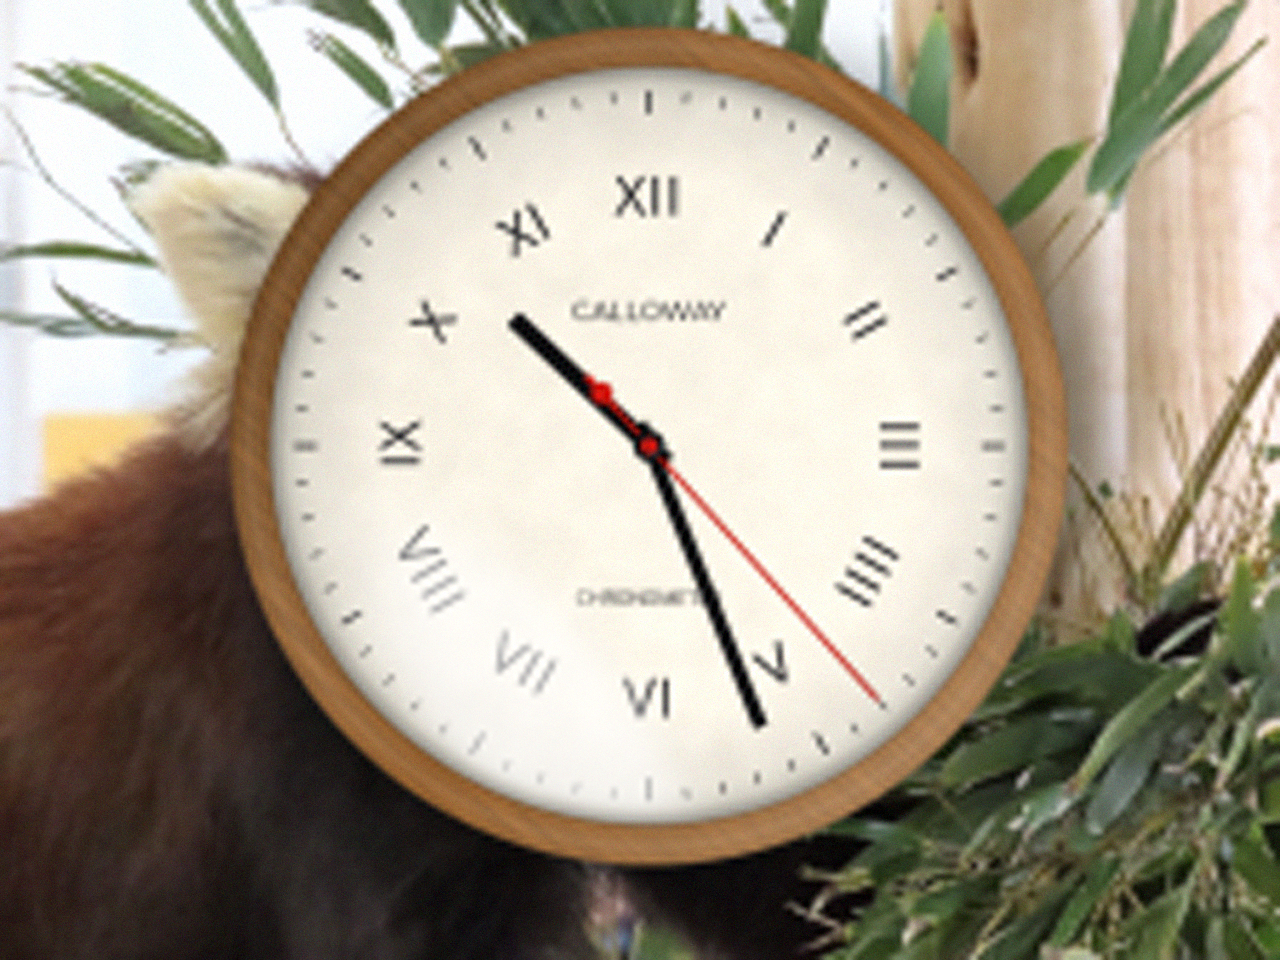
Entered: 10 h 26 min 23 s
